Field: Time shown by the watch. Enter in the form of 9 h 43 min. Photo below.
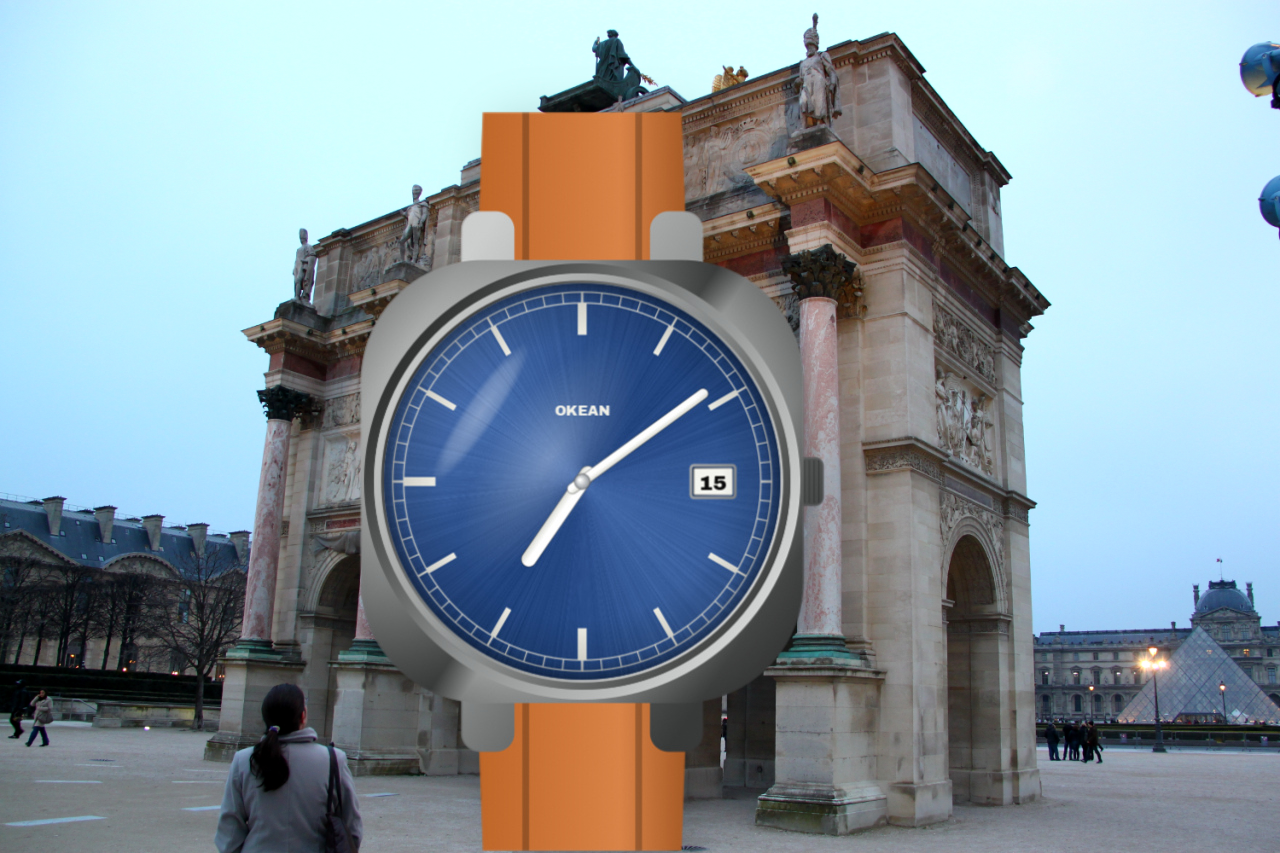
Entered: 7 h 09 min
